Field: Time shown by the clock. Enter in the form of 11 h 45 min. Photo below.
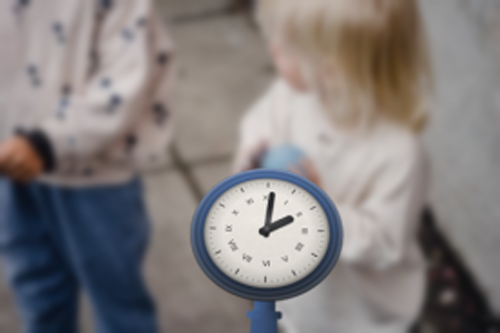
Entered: 2 h 01 min
